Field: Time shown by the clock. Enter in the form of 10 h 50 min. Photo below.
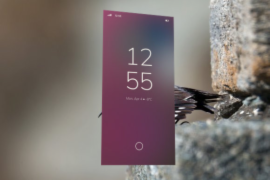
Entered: 12 h 55 min
